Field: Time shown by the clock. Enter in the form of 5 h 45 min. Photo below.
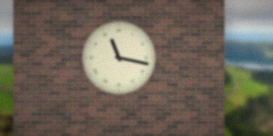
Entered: 11 h 17 min
